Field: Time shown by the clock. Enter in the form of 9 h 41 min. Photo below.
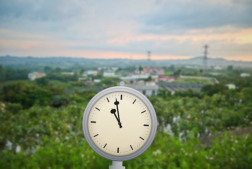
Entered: 10 h 58 min
